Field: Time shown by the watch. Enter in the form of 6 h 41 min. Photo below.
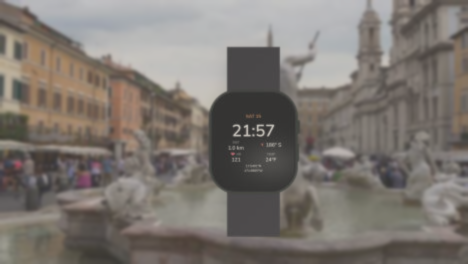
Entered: 21 h 57 min
